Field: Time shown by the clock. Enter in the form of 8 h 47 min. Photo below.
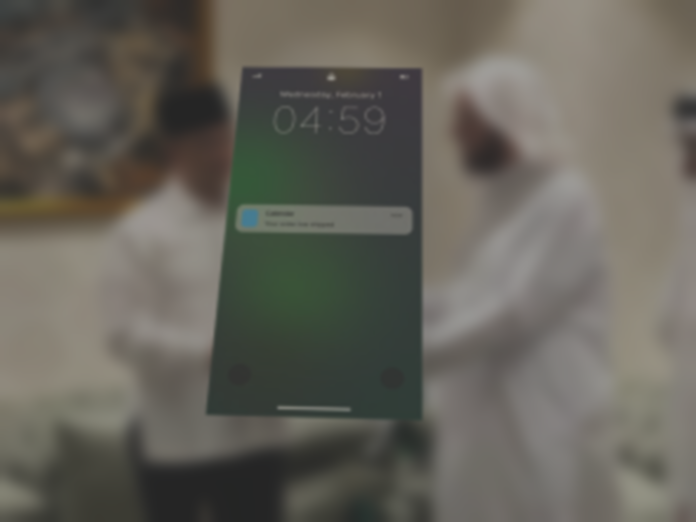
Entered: 4 h 59 min
